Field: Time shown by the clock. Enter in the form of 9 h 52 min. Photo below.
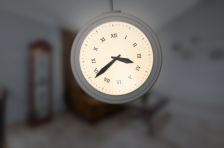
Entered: 3 h 39 min
